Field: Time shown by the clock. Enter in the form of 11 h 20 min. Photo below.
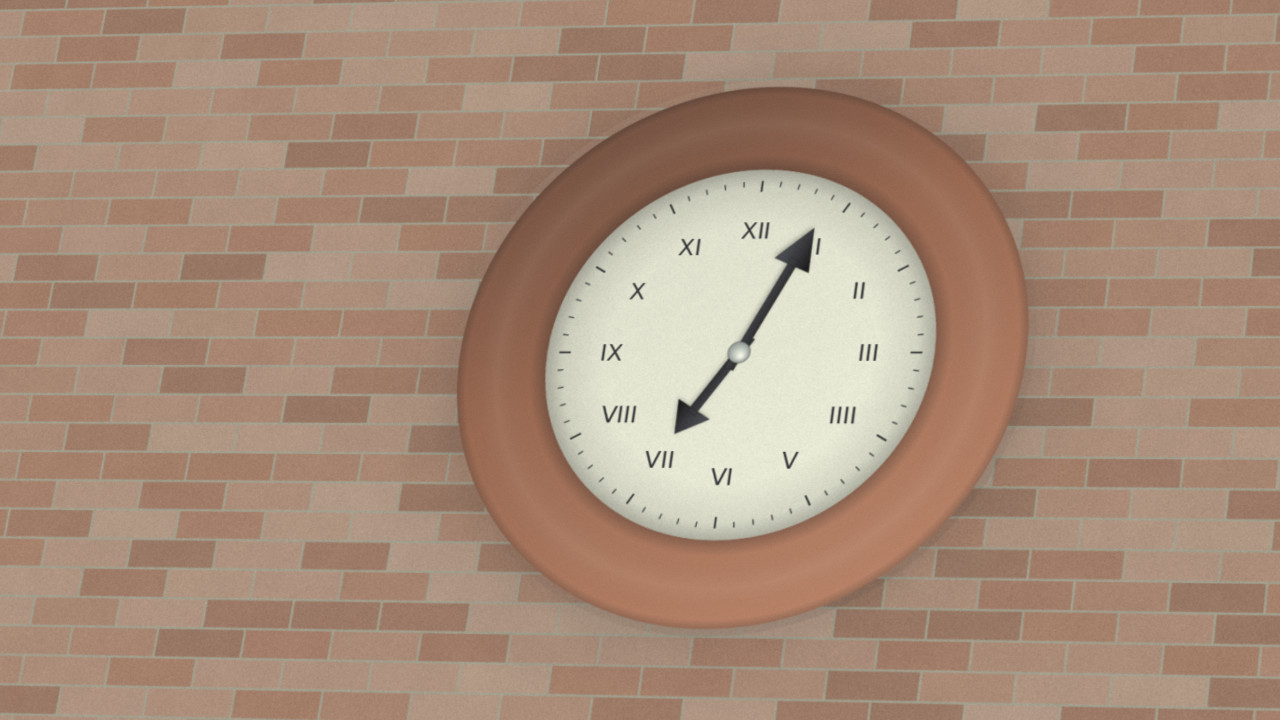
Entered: 7 h 04 min
